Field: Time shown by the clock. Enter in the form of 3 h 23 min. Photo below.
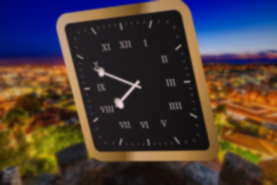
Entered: 7 h 49 min
